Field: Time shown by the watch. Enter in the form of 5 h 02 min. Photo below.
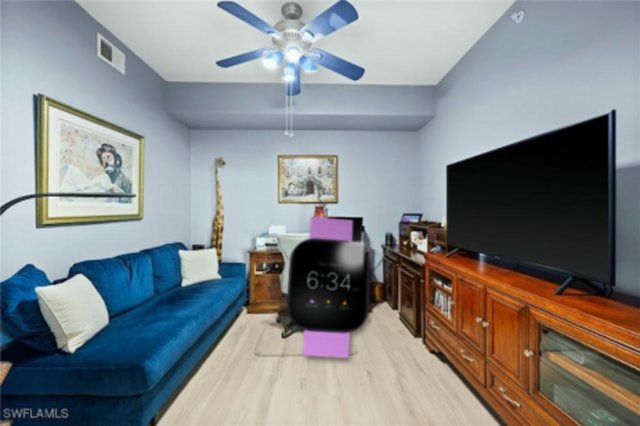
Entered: 6 h 34 min
